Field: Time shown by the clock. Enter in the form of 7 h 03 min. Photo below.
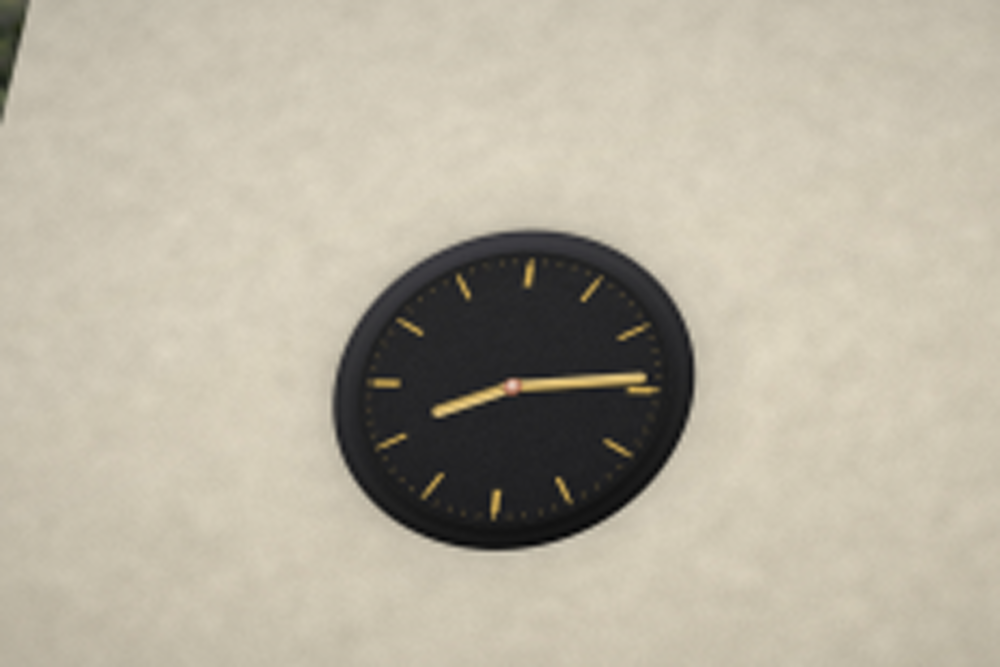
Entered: 8 h 14 min
